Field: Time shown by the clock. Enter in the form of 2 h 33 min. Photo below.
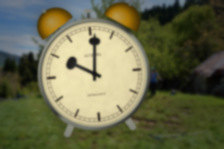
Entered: 10 h 01 min
